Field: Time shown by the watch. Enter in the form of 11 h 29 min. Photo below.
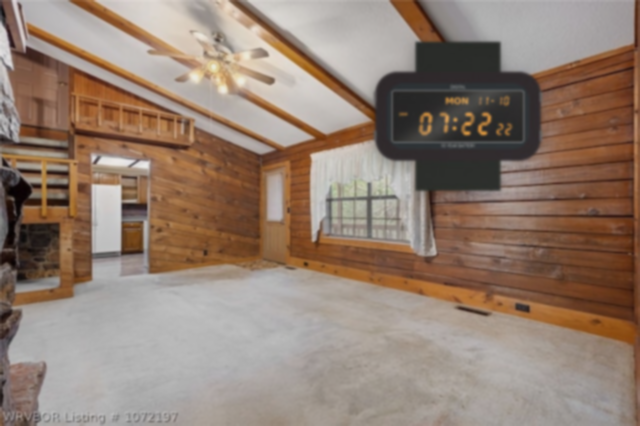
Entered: 7 h 22 min
